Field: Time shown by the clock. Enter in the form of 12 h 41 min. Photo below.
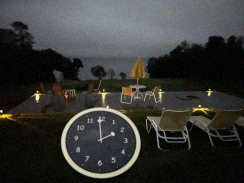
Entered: 1 h 59 min
